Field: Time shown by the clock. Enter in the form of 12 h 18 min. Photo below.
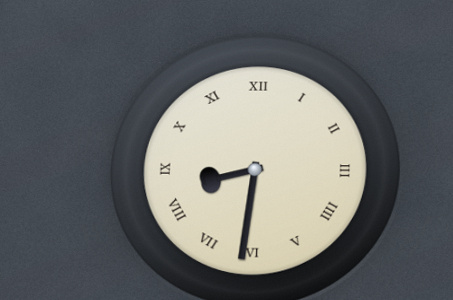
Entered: 8 h 31 min
